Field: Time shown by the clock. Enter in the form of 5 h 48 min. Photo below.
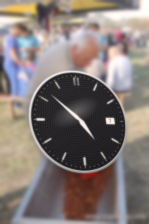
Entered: 4 h 52 min
